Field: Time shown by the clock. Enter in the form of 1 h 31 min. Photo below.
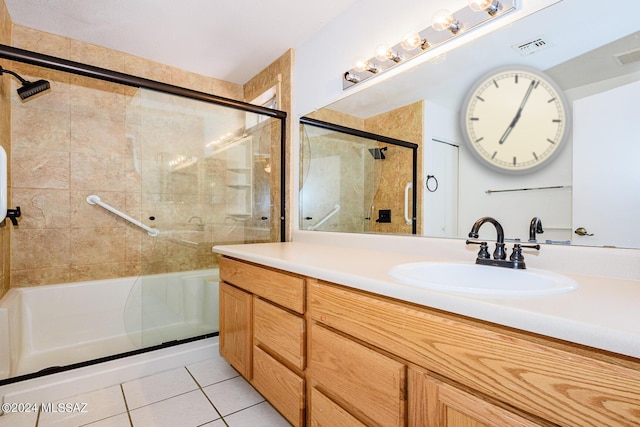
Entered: 7 h 04 min
